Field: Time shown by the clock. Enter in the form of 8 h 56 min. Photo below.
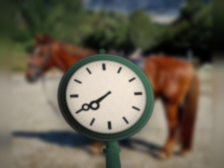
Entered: 7 h 40 min
